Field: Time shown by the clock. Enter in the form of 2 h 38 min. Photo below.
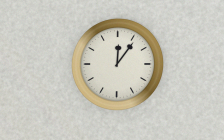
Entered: 12 h 06 min
